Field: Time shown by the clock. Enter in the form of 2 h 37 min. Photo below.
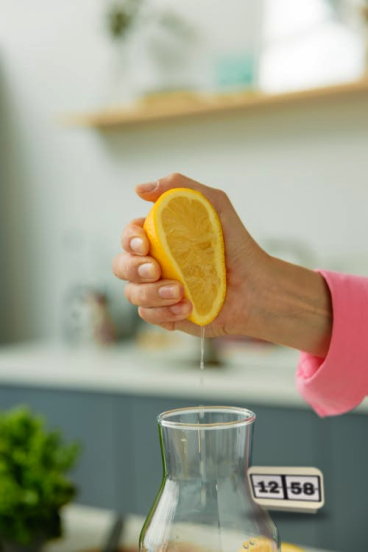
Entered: 12 h 58 min
